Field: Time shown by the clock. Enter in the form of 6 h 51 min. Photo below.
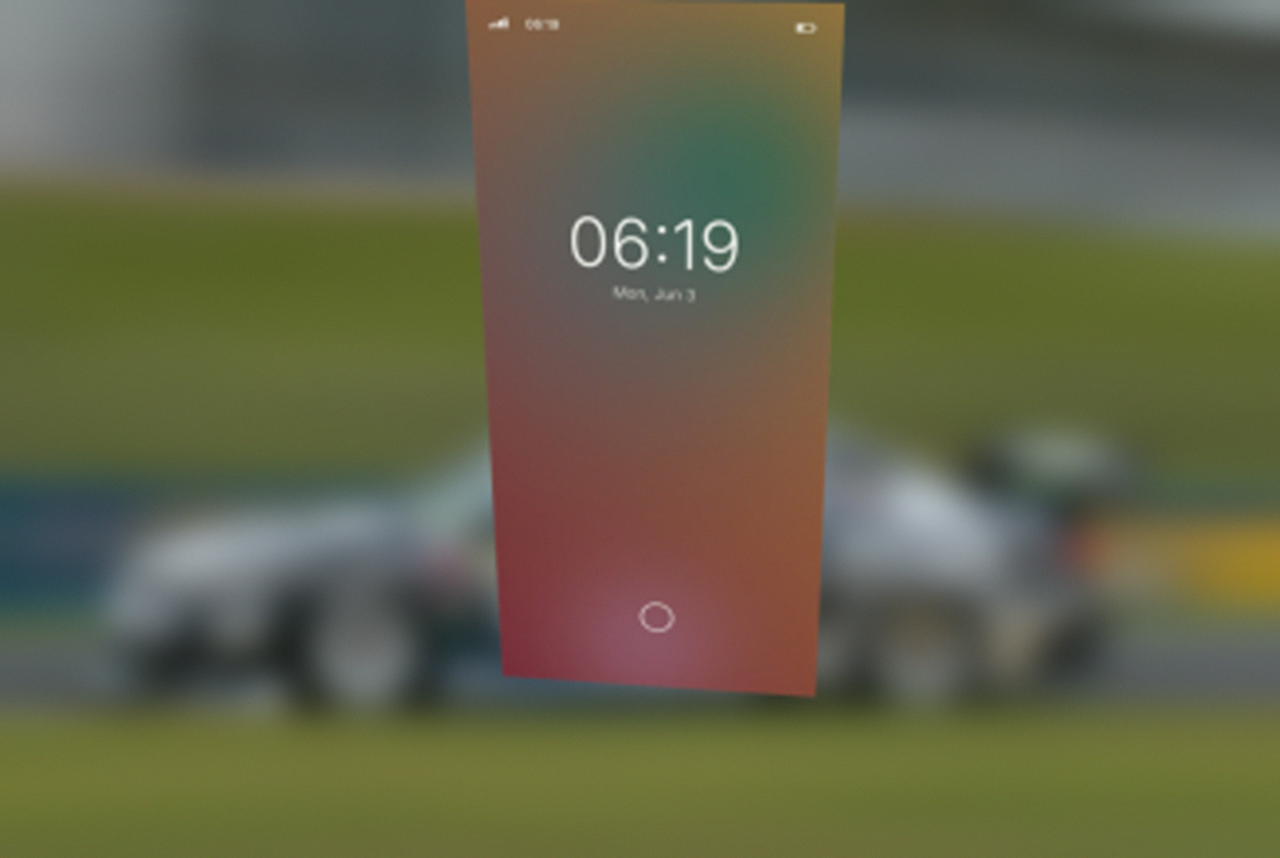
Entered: 6 h 19 min
